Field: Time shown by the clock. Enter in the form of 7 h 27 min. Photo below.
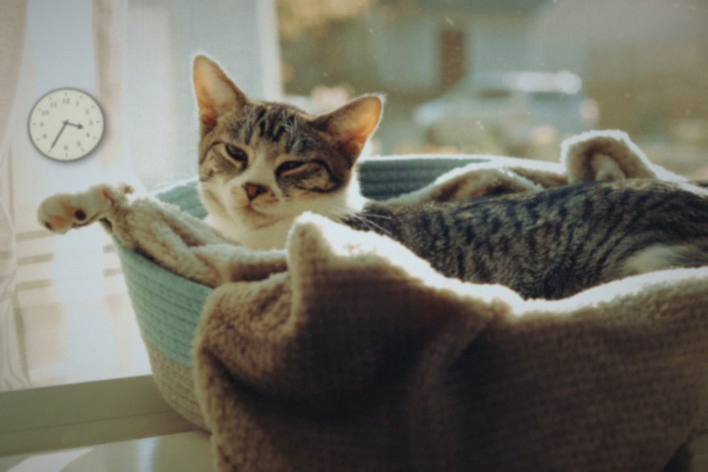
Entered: 3 h 35 min
